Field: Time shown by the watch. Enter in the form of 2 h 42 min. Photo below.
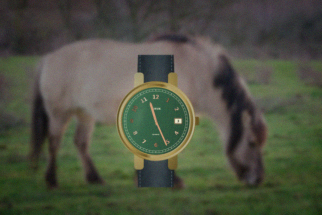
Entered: 11 h 26 min
